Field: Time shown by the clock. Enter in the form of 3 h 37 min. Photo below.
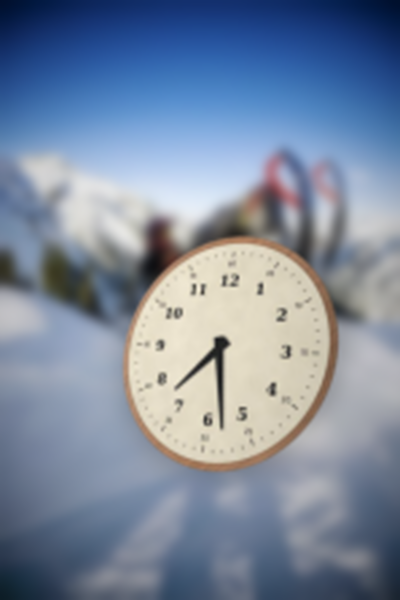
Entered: 7 h 28 min
